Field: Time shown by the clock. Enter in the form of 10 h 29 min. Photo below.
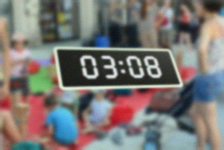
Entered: 3 h 08 min
